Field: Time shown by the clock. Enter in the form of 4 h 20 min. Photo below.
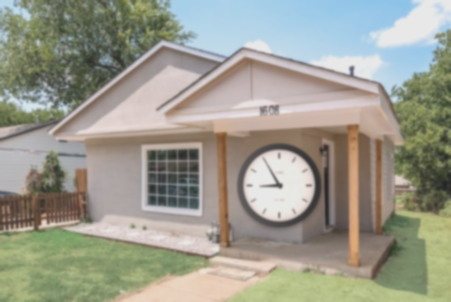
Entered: 8 h 55 min
